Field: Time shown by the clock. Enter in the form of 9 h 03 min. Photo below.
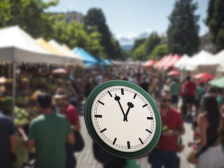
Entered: 12 h 57 min
